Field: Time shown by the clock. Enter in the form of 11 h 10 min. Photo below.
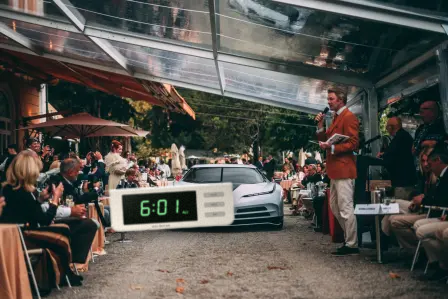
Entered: 6 h 01 min
